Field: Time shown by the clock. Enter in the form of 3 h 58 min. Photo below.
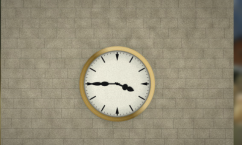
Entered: 3 h 45 min
